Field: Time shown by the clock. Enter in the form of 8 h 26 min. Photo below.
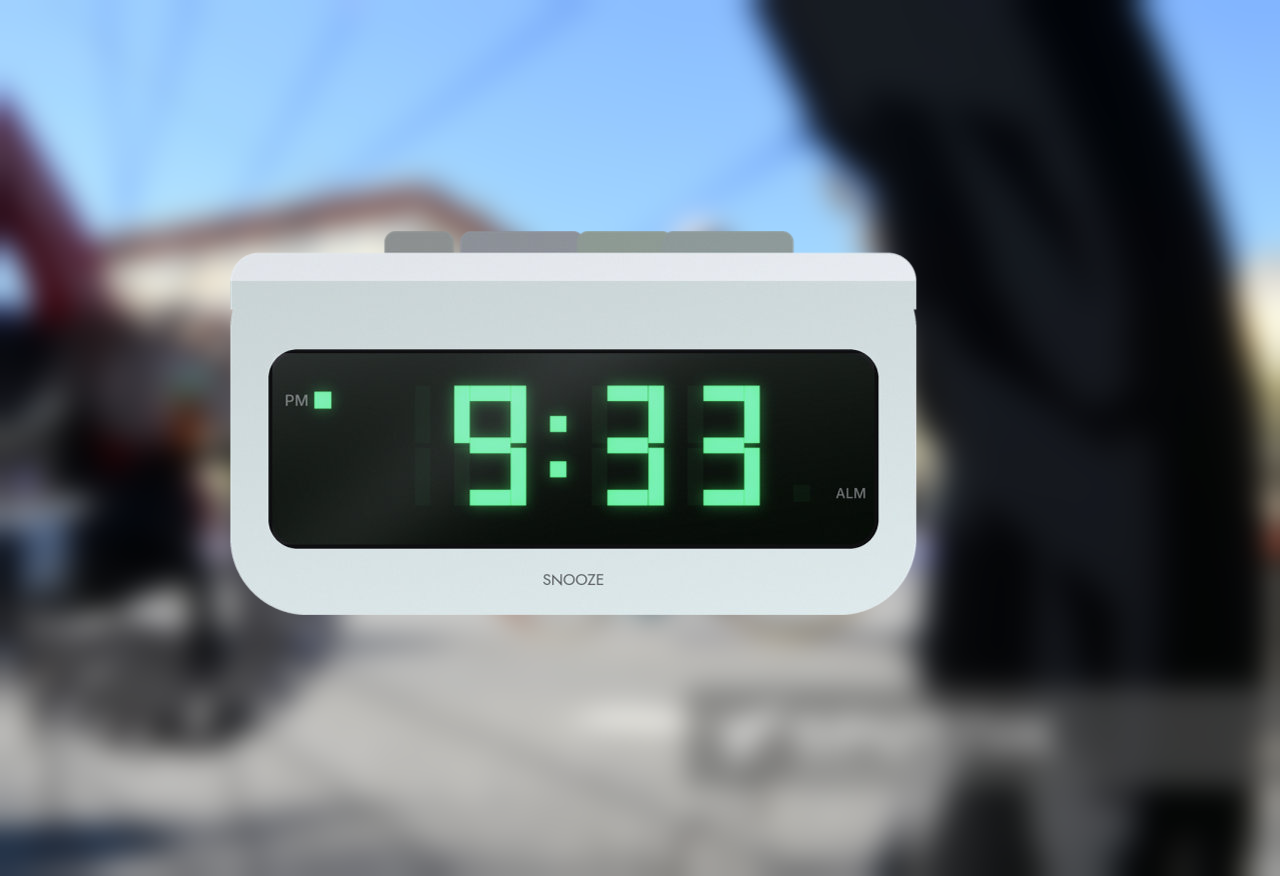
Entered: 9 h 33 min
